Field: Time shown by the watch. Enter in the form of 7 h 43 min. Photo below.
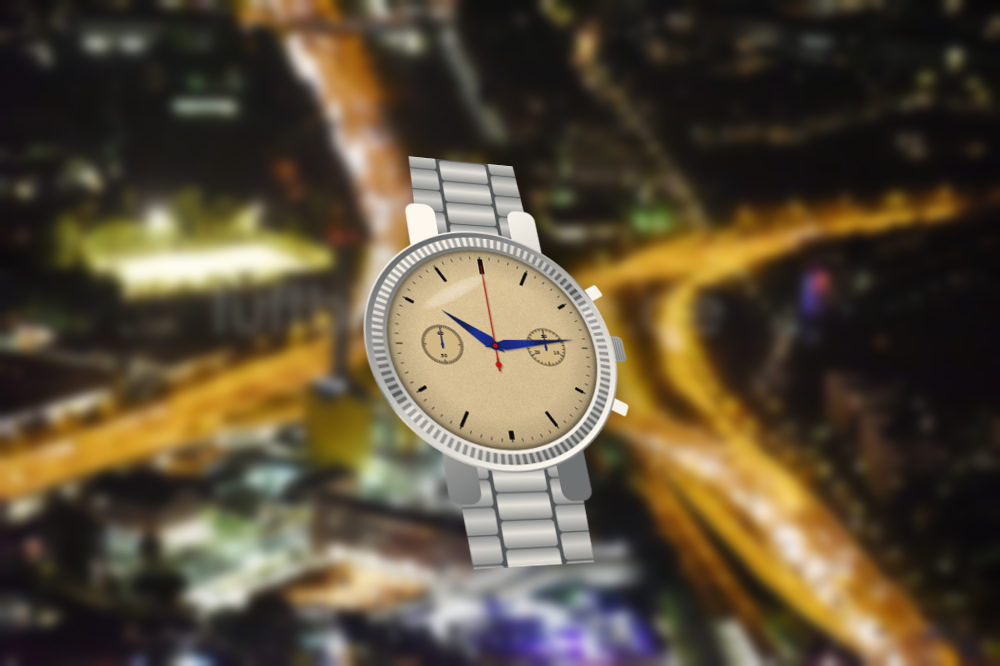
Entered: 10 h 14 min
